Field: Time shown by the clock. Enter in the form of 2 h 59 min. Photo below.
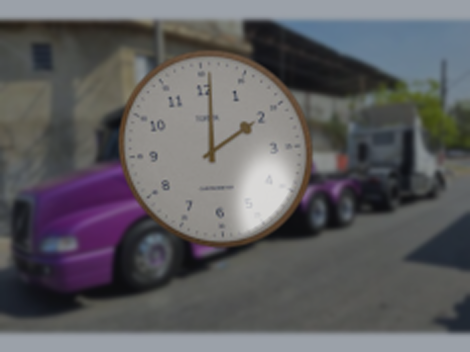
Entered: 2 h 01 min
